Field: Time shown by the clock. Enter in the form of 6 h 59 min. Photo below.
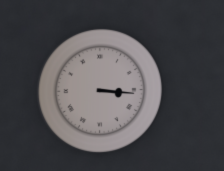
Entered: 3 h 16 min
